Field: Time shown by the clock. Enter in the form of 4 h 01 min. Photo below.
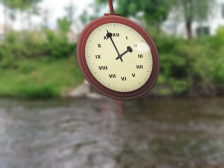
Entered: 1 h 57 min
